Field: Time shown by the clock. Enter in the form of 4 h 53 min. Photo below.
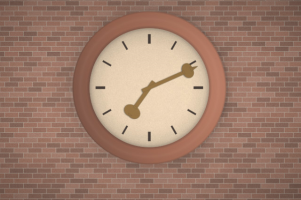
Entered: 7 h 11 min
